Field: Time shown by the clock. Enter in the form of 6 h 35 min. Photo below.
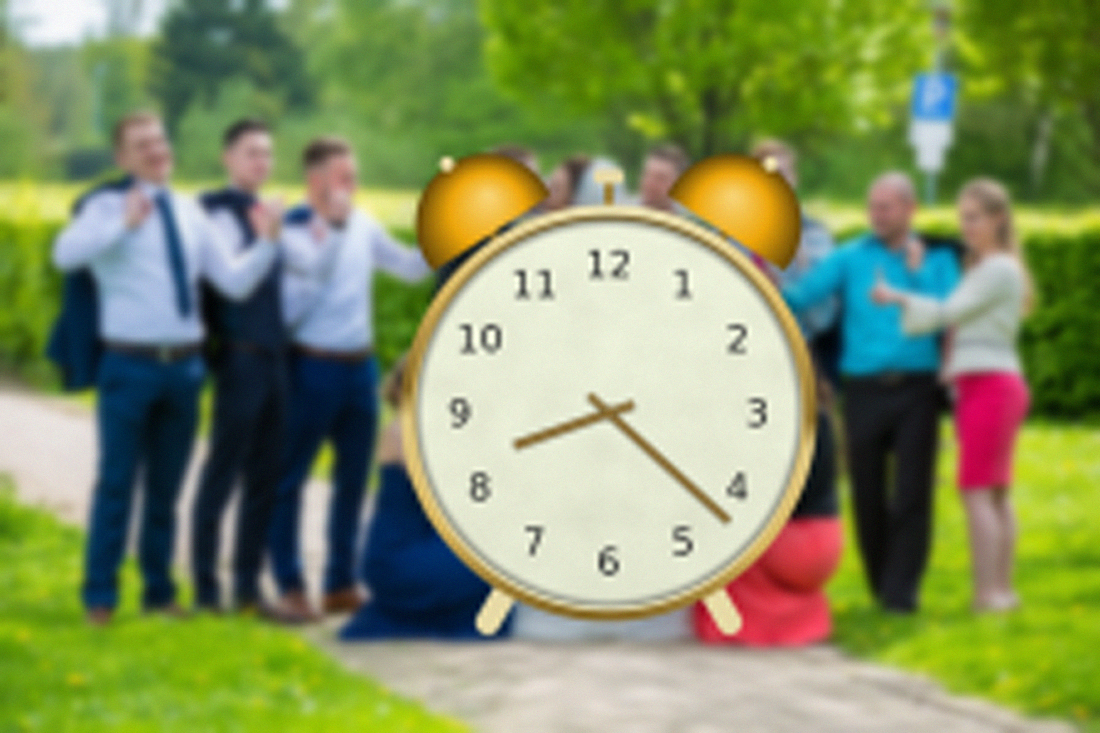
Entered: 8 h 22 min
